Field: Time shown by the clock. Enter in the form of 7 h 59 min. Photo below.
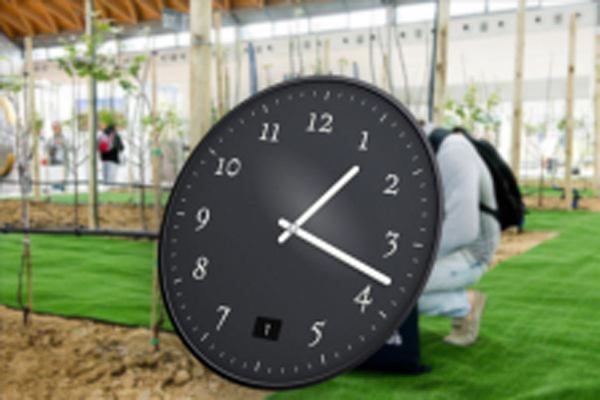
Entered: 1 h 18 min
